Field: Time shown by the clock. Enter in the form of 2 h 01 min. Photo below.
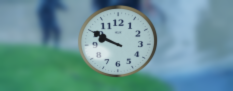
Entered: 9 h 50 min
